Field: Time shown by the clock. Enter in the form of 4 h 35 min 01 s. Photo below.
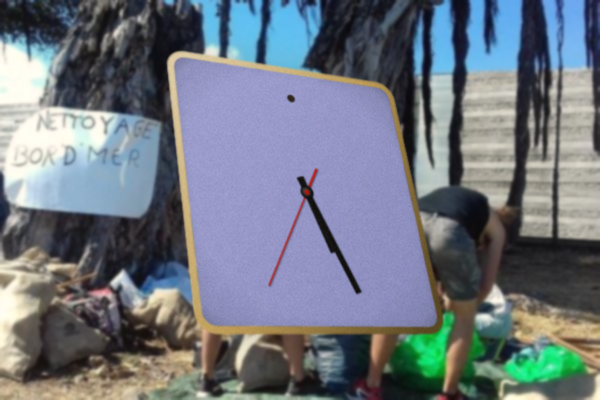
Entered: 5 h 26 min 35 s
